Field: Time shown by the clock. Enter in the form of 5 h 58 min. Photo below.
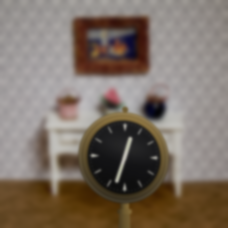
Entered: 12 h 33 min
